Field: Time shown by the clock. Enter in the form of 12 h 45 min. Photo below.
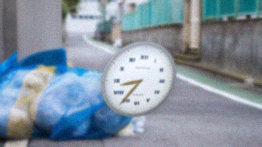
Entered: 8 h 36 min
